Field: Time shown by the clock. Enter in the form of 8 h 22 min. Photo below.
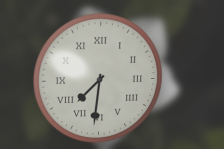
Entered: 7 h 31 min
